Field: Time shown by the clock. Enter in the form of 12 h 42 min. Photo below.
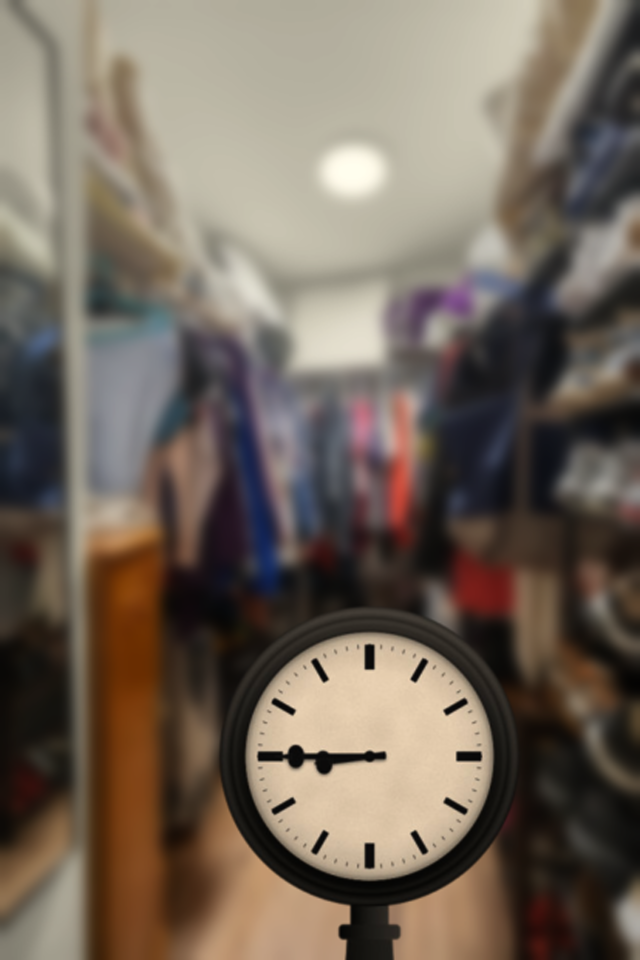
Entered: 8 h 45 min
